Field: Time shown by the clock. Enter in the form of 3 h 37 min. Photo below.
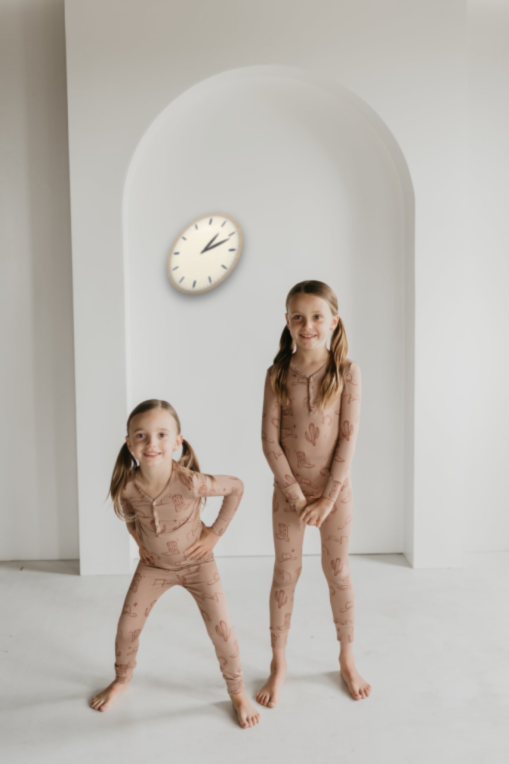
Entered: 1 h 11 min
